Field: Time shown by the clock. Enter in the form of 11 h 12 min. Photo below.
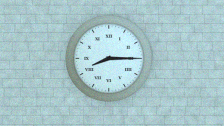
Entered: 8 h 15 min
